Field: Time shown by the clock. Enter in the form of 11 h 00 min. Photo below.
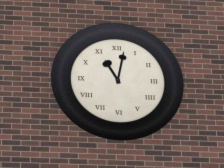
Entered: 11 h 02 min
